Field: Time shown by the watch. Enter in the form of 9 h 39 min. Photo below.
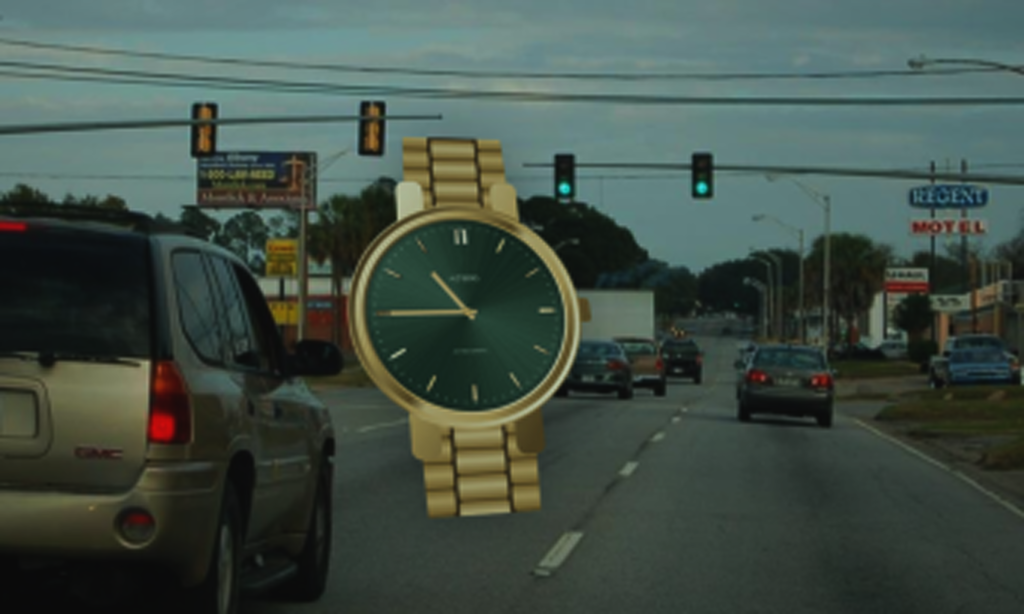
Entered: 10 h 45 min
